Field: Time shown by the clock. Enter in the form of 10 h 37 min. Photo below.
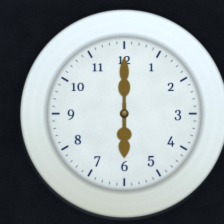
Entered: 6 h 00 min
